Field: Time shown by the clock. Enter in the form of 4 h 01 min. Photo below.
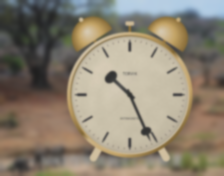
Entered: 10 h 26 min
